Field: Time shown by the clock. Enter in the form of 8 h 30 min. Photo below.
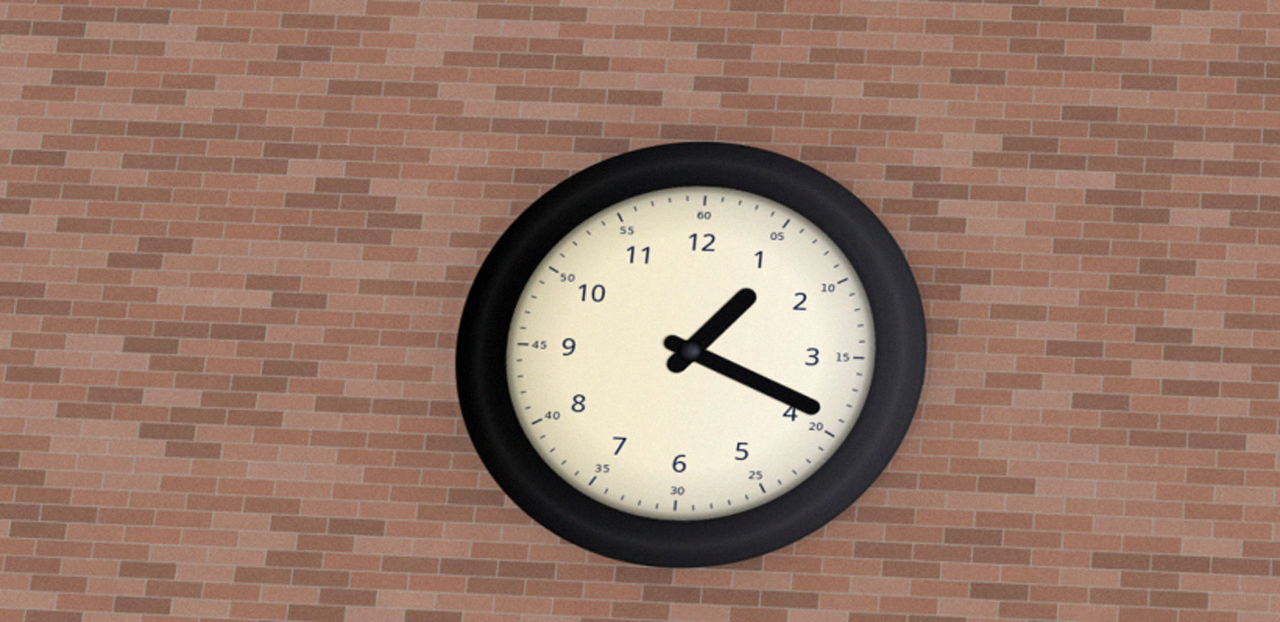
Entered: 1 h 19 min
